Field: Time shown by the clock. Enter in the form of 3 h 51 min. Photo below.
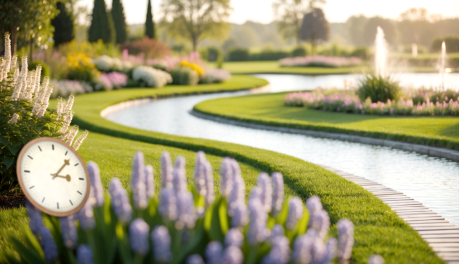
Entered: 3 h 07 min
